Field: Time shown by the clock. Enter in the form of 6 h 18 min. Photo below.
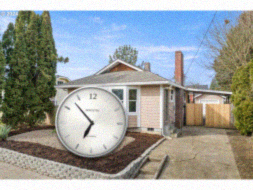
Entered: 6 h 53 min
